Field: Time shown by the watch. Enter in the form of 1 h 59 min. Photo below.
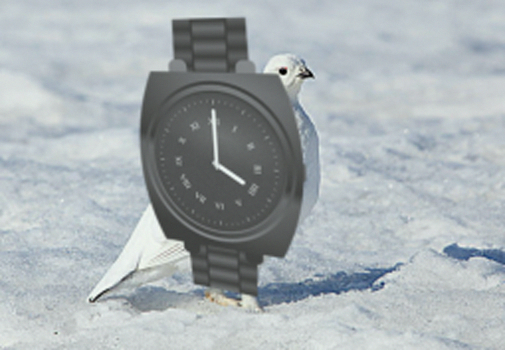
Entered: 4 h 00 min
